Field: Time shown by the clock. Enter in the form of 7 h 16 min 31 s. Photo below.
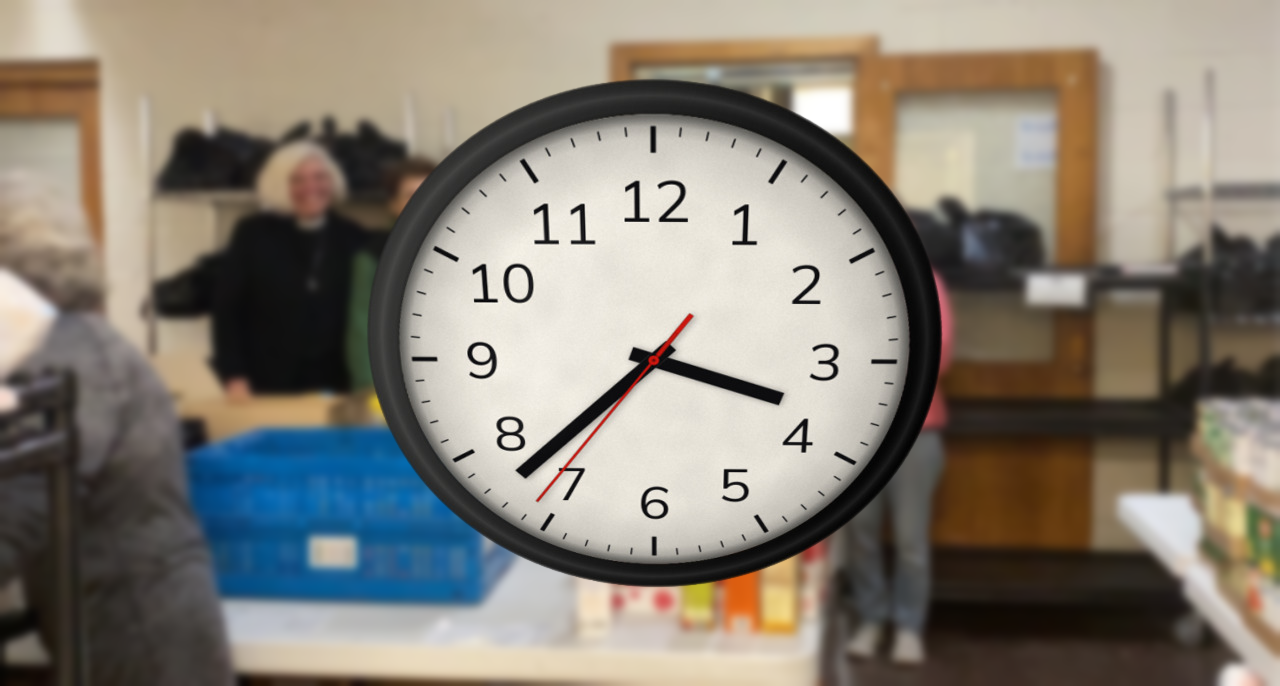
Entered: 3 h 37 min 36 s
